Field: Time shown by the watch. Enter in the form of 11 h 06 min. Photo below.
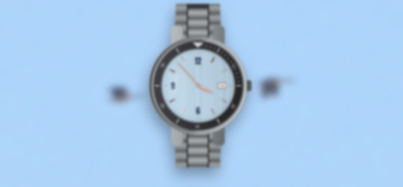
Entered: 3 h 53 min
